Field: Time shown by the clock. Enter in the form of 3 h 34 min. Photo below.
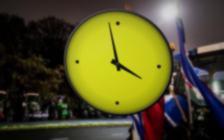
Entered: 3 h 58 min
